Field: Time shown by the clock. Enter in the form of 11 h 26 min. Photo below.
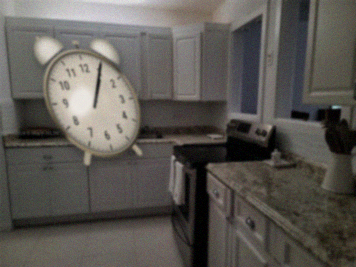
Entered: 1 h 05 min
